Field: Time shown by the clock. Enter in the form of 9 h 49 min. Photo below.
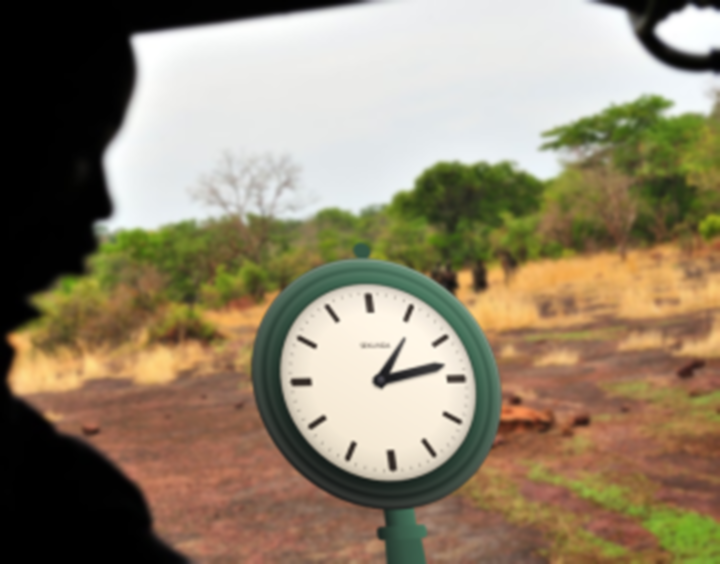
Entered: 1 h 13 min
